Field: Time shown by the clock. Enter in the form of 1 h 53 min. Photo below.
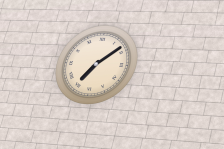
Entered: 7 h 08 min
